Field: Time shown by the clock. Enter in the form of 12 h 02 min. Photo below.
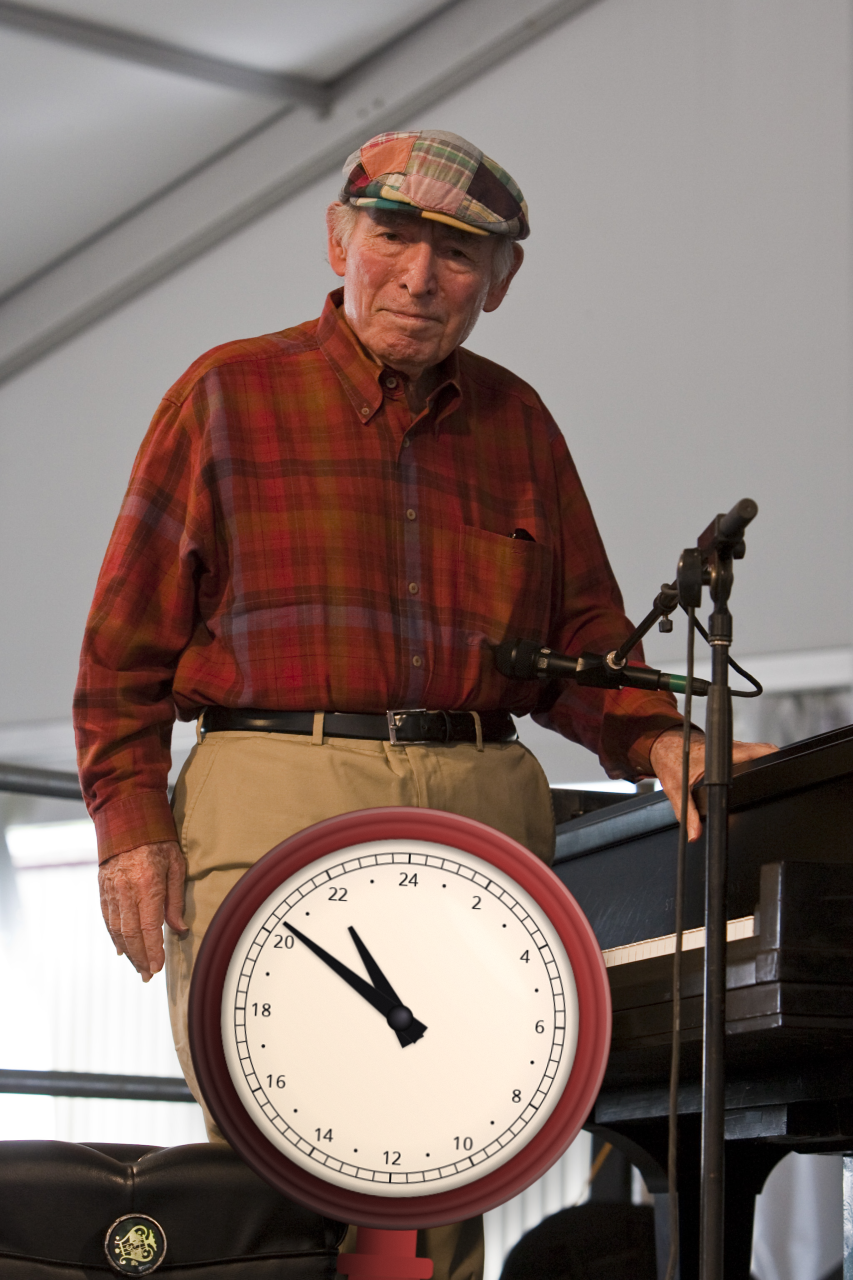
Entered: 21 h 51 min
